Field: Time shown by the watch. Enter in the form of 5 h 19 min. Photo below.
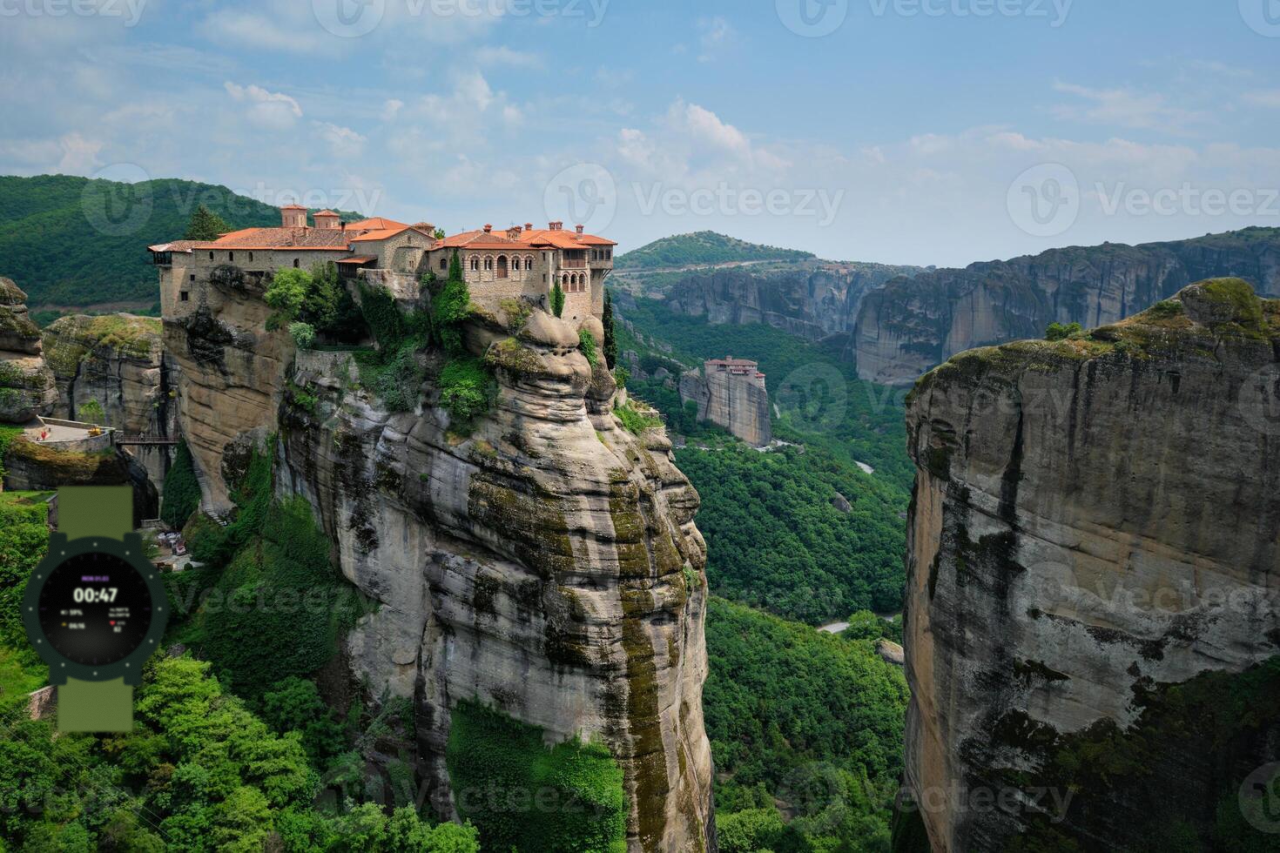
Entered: 0 h 47 min
